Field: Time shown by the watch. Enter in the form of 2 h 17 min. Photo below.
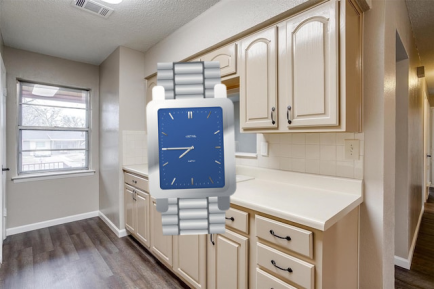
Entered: 7 h 45 min
